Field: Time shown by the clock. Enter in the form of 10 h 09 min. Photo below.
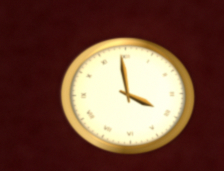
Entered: 3 h 59 min
